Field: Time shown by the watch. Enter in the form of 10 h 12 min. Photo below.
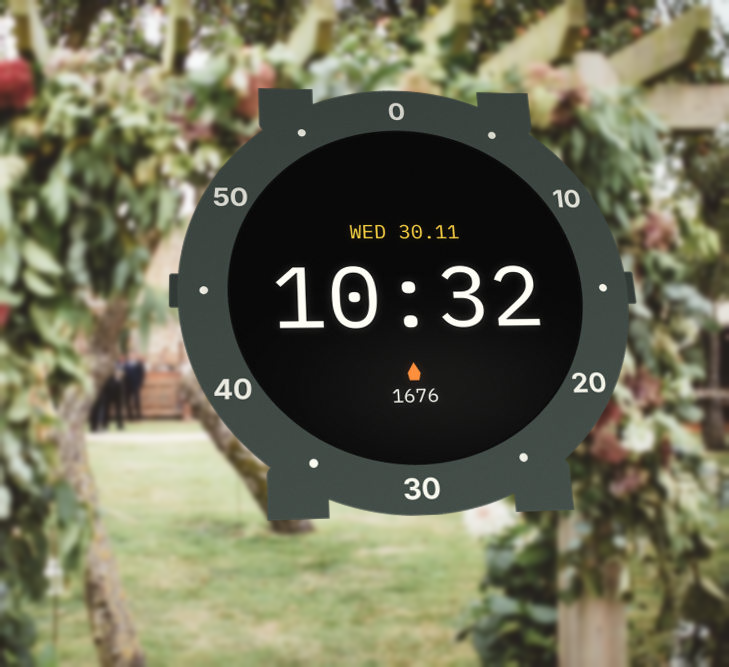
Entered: 10 h 32 min
